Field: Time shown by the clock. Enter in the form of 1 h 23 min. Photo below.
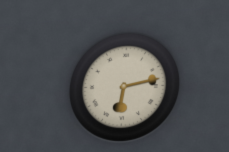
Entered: 6 h 13 min
